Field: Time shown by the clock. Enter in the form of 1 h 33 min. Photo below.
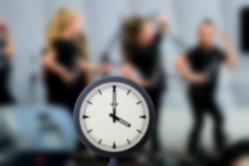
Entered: 4 h 00 min
